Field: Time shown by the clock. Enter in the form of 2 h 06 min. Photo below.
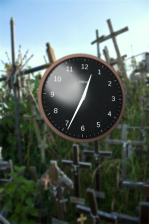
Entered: 12 h 34 min
